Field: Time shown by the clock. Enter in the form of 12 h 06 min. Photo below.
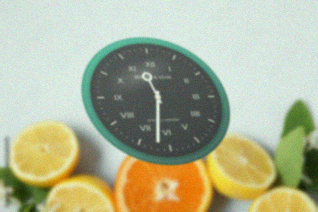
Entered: 11 h 32 min
